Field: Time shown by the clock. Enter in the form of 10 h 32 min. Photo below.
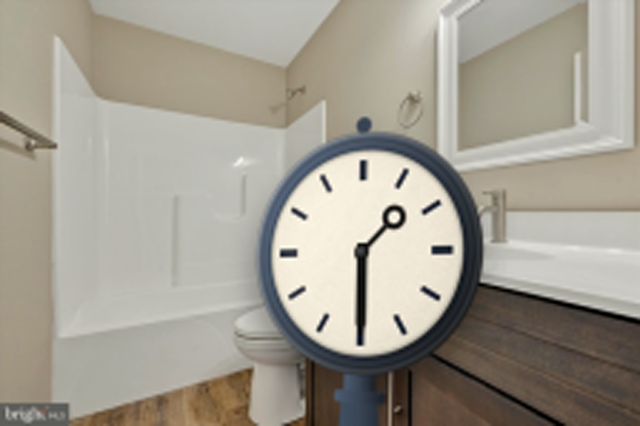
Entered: 1 h 30 min
